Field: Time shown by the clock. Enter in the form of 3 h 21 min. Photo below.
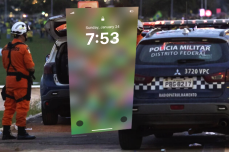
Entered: 7 h 53 min
